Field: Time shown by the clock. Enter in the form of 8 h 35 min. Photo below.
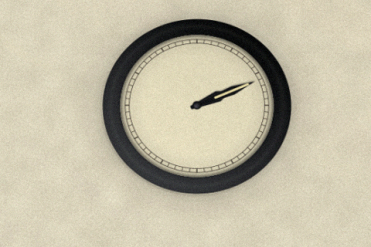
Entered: 2 h 11 min
